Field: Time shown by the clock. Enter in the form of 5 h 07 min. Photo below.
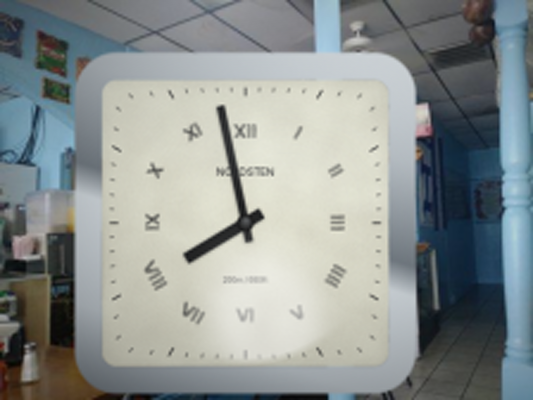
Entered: 7 h 58 min
